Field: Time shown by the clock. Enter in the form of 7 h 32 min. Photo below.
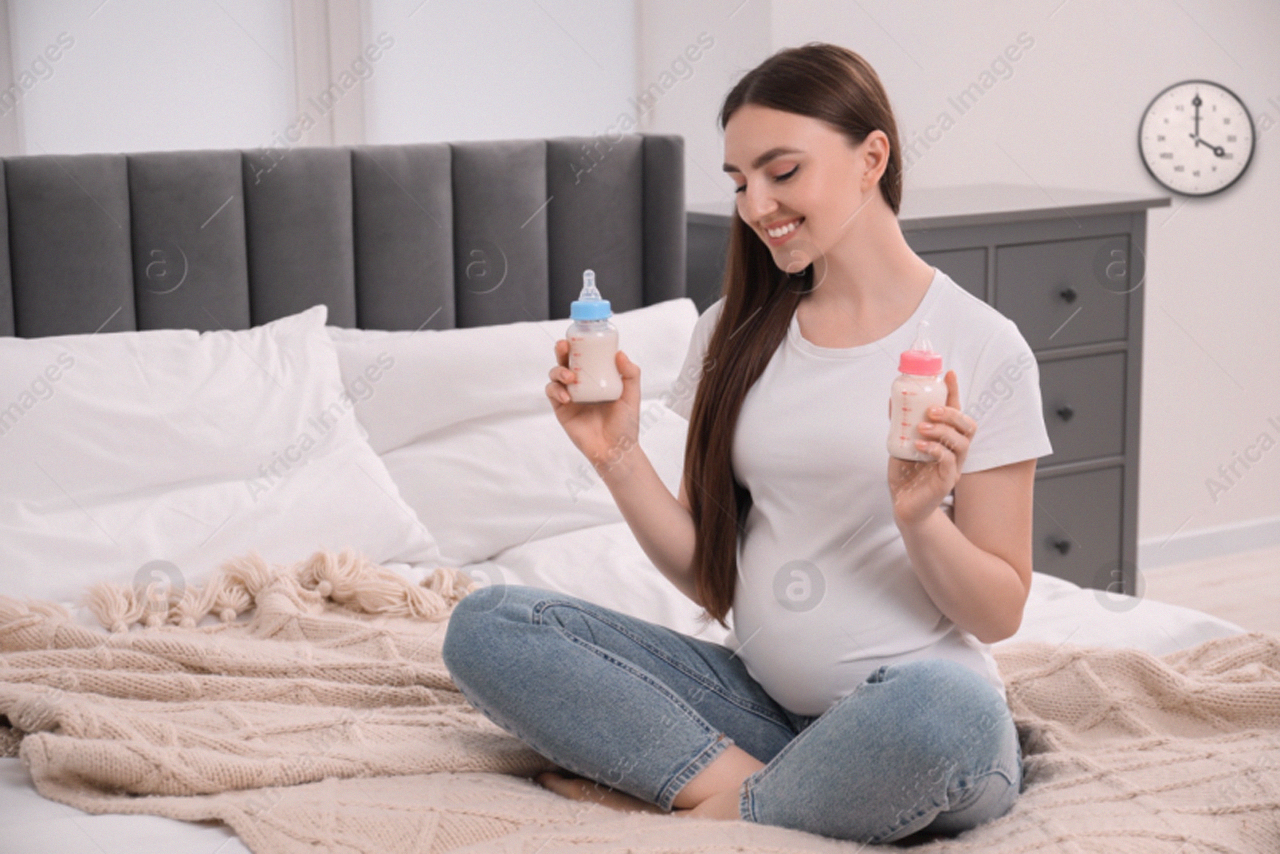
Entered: 4 h 00 min
